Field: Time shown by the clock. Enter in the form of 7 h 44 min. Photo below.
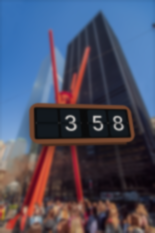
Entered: 3 h 58 min
